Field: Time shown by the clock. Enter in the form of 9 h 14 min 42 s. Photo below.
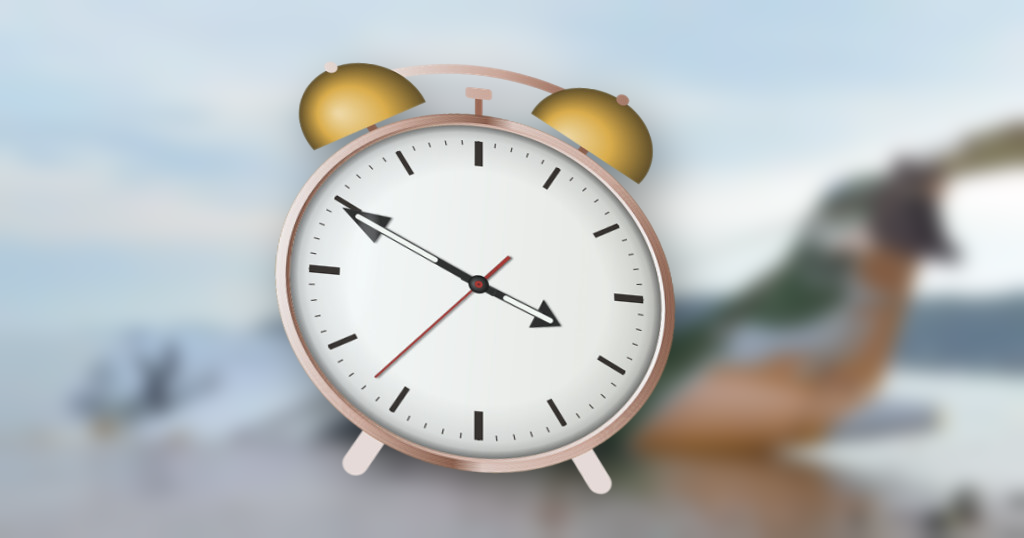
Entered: 3 h 49 min 37 s
